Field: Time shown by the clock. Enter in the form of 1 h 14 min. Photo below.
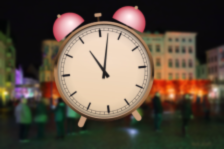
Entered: 11 h 02 min
